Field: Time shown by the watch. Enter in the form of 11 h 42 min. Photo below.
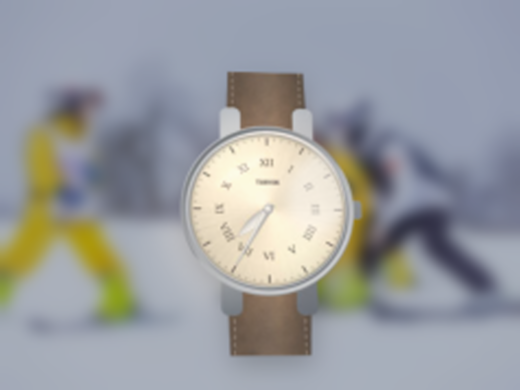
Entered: 7 h 35 min
